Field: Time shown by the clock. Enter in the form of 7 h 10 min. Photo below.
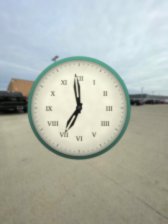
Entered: 6 h 59 min
